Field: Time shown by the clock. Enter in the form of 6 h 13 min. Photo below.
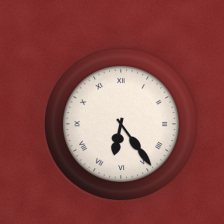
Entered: 6 h 24 min
